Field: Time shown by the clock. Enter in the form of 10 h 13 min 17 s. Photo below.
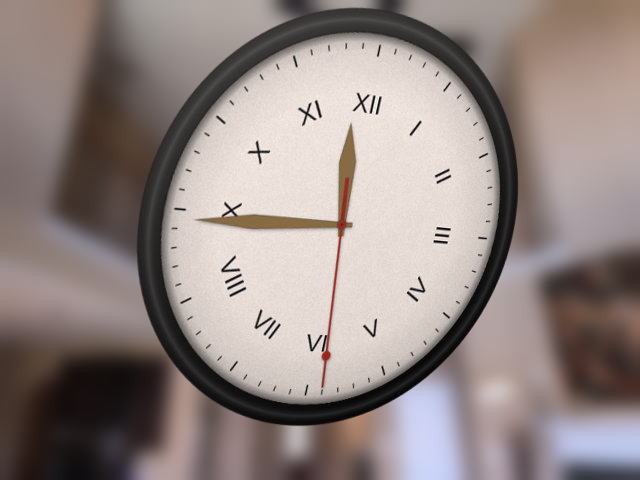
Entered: 11 h 44 min 29 s
